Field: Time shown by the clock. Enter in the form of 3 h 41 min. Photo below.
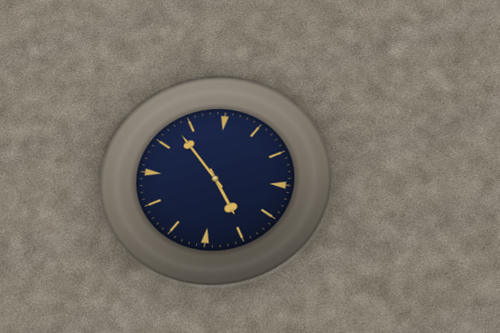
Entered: 4 h 53 min
